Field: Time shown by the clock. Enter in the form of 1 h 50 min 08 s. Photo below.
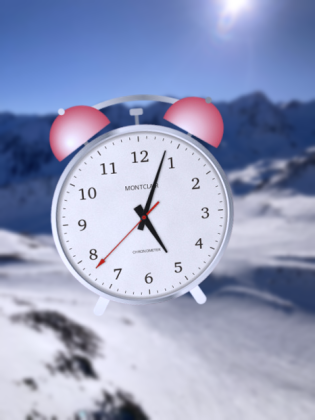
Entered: 5 h 03 min 38 s
